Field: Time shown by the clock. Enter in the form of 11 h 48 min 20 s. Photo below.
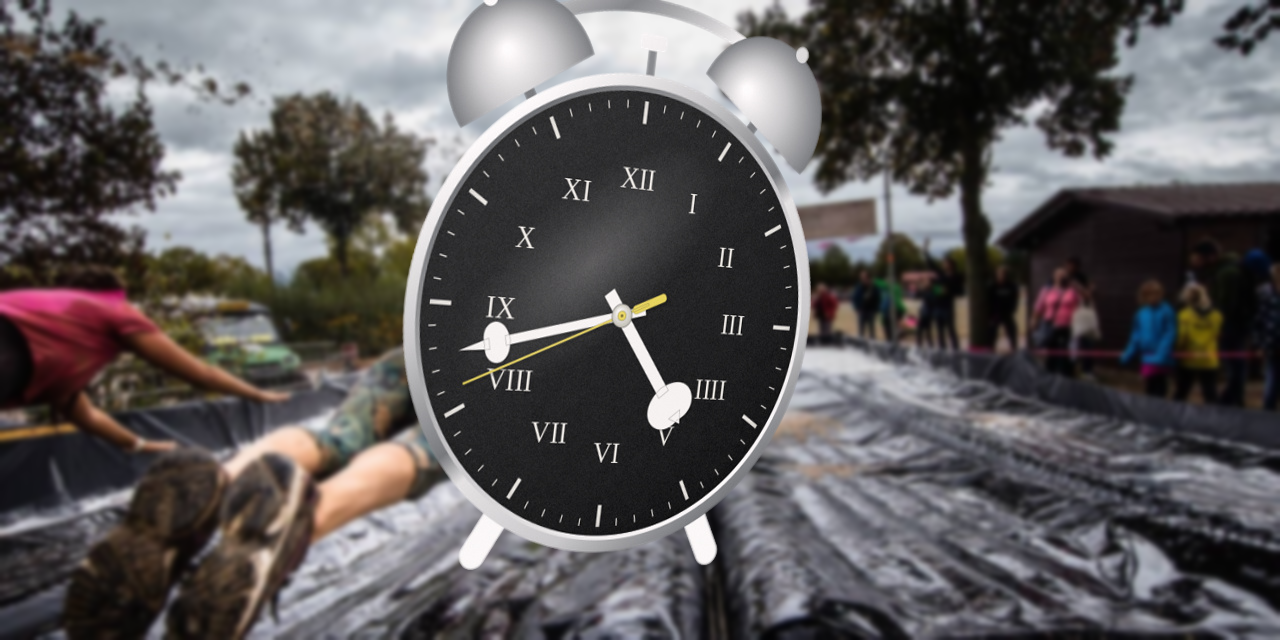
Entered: 4 h 42 min 41 s
